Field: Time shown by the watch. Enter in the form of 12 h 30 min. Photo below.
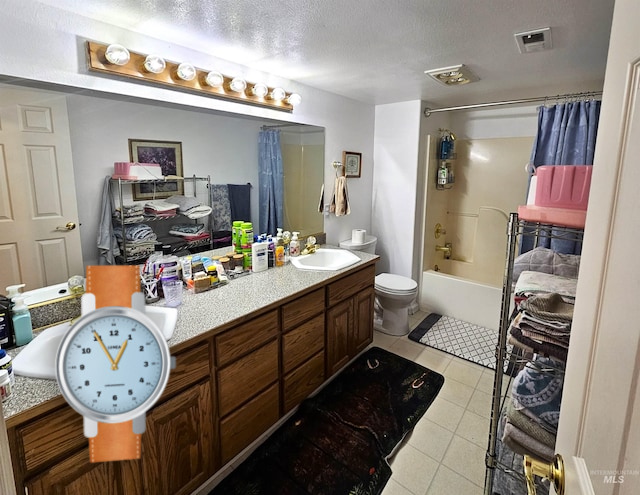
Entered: 12 h 55 min
